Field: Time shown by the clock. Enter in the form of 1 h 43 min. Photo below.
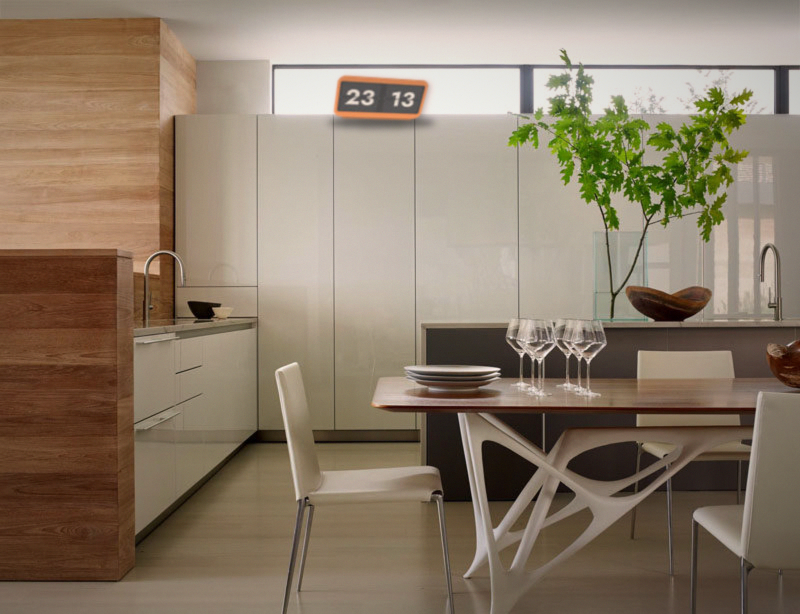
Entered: 23 h 13 min
